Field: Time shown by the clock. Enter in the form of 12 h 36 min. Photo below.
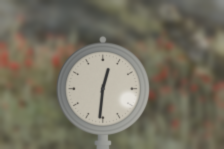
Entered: 12 h 31 min
